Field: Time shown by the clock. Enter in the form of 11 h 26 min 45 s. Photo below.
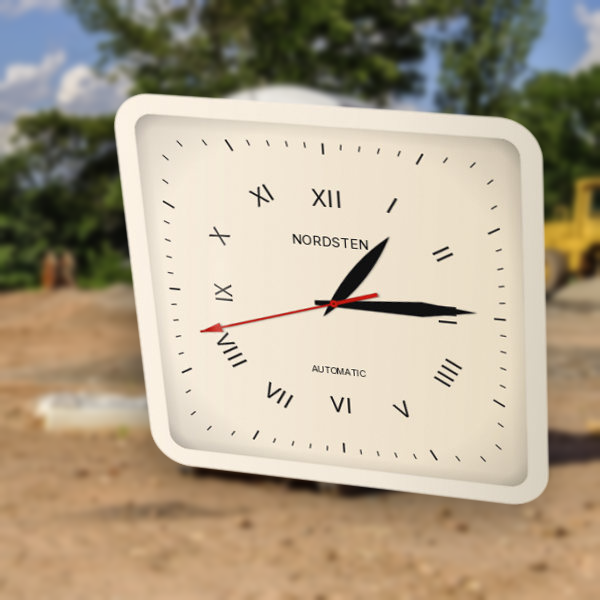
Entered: 1 h 14 min 42 s
